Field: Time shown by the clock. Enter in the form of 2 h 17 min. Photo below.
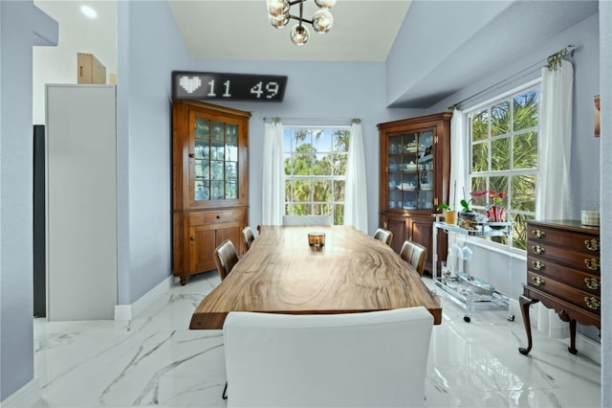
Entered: 11 h 49 min
